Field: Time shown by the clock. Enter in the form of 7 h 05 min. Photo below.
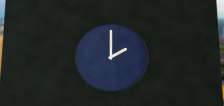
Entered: 2 h 00 min
